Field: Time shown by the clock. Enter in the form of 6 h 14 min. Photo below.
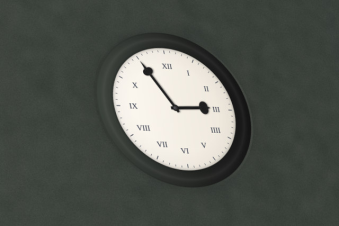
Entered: 2 h 55 min
